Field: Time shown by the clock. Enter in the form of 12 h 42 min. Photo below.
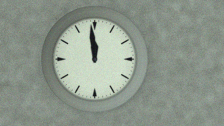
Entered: 11 h 59 min
